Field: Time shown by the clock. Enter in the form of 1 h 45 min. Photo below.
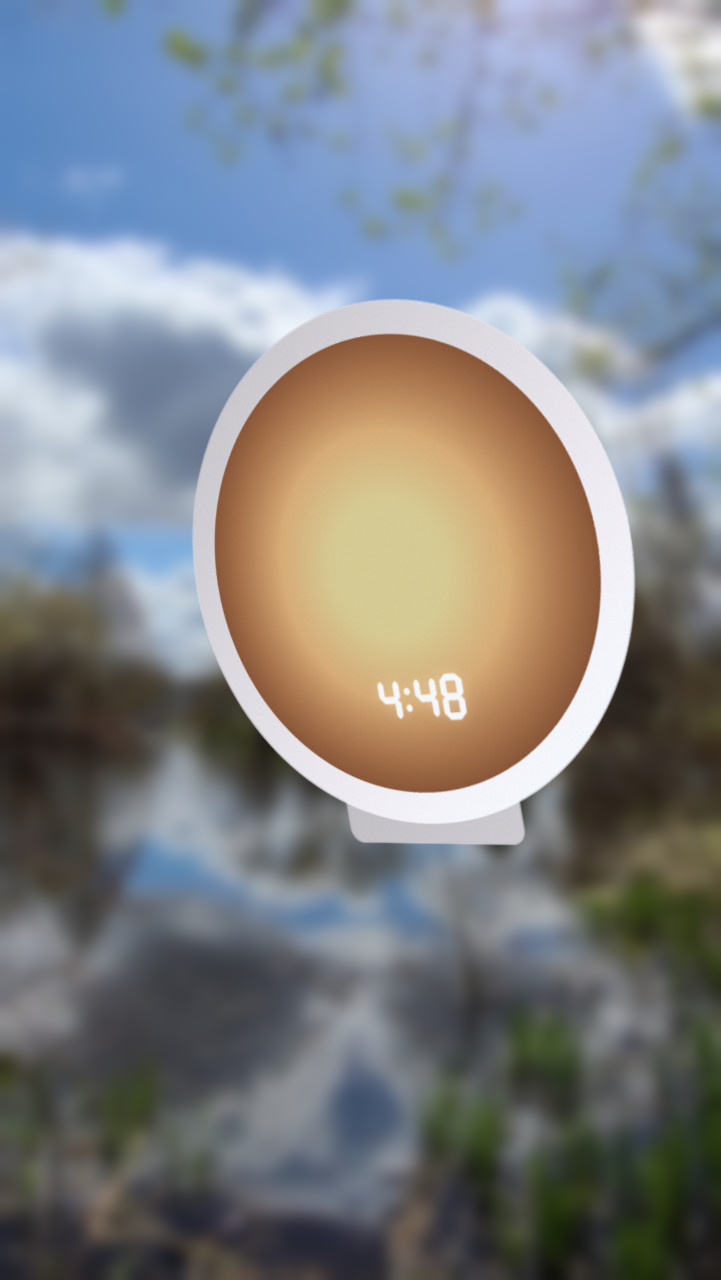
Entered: 4 h 48 min
